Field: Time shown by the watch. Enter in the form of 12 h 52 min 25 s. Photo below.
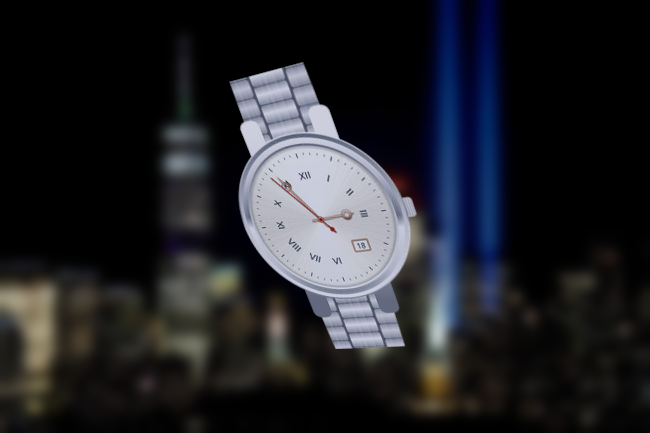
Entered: 2 h 54 min 54 s
